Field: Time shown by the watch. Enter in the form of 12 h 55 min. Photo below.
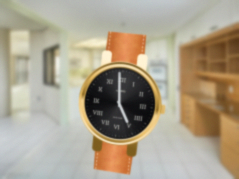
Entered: 4 h 59 min
